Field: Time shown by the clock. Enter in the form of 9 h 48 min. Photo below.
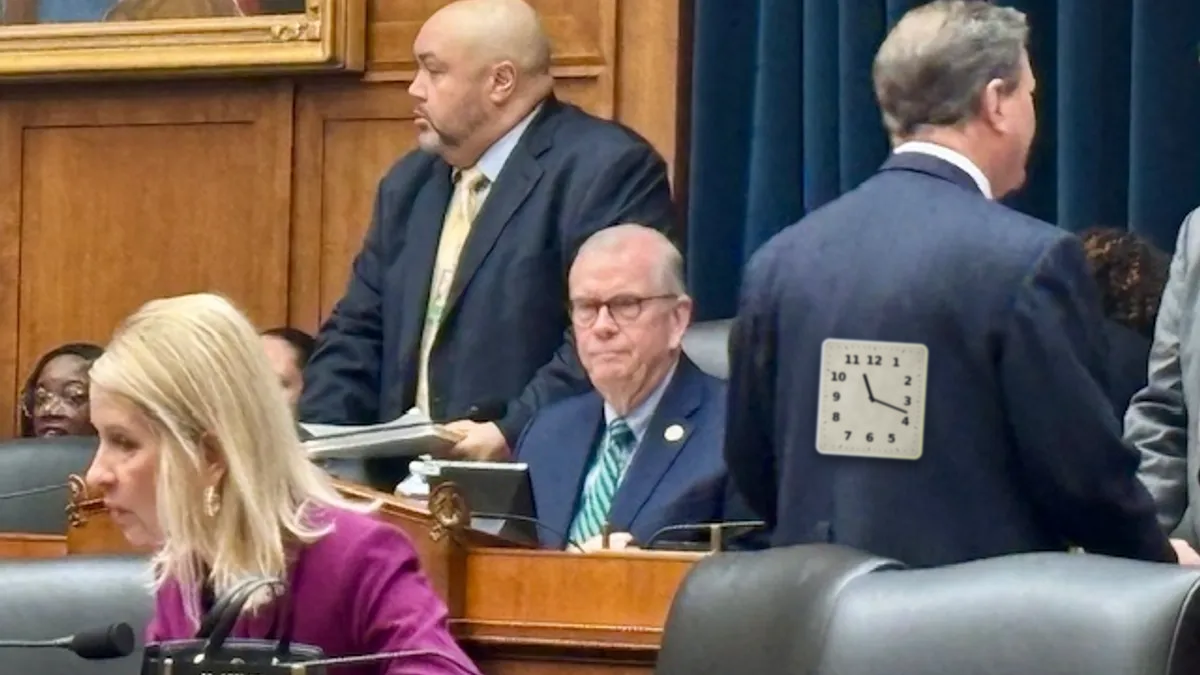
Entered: 11 h 18 min
